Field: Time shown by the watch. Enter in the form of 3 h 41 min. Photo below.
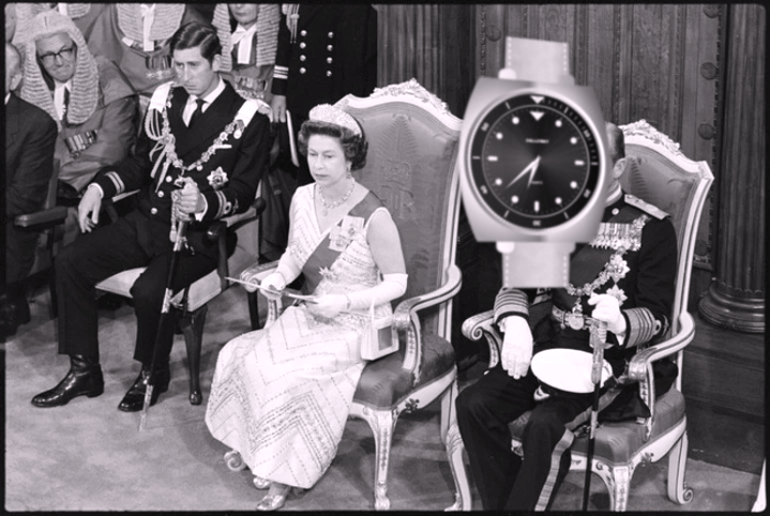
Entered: 6 h 38 min
